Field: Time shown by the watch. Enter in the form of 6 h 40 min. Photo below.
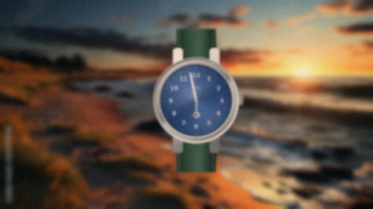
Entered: 5 h 58 min
